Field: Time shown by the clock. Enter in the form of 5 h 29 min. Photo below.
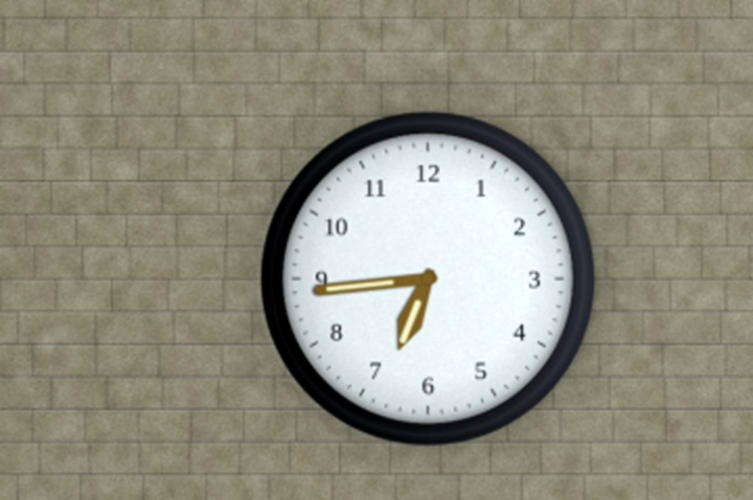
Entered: 6 h 44 min
